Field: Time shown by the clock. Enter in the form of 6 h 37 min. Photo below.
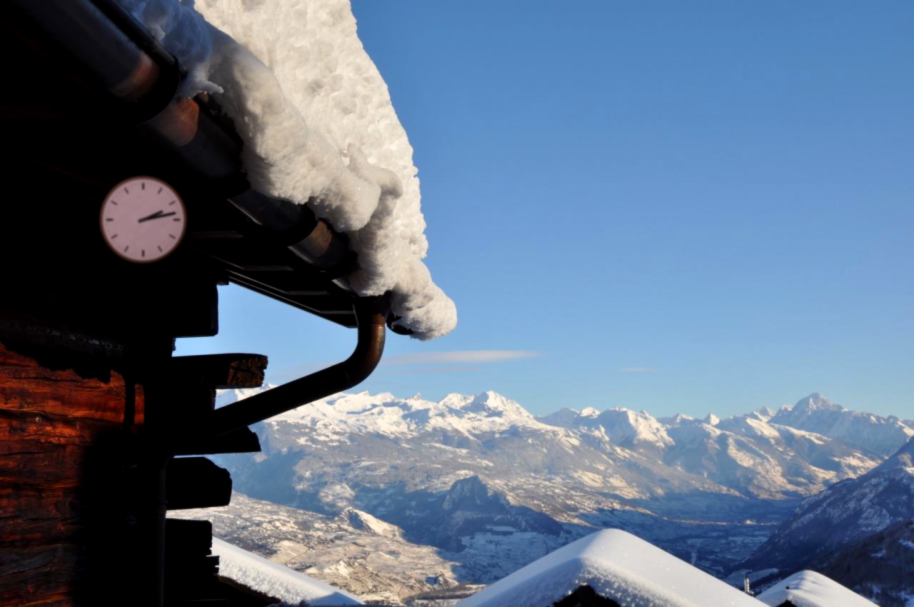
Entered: 2 h 13 min
